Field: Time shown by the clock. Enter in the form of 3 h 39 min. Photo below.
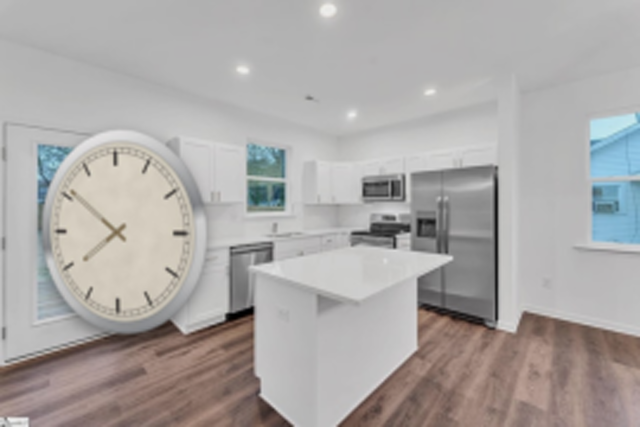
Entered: 7 h 51 min
